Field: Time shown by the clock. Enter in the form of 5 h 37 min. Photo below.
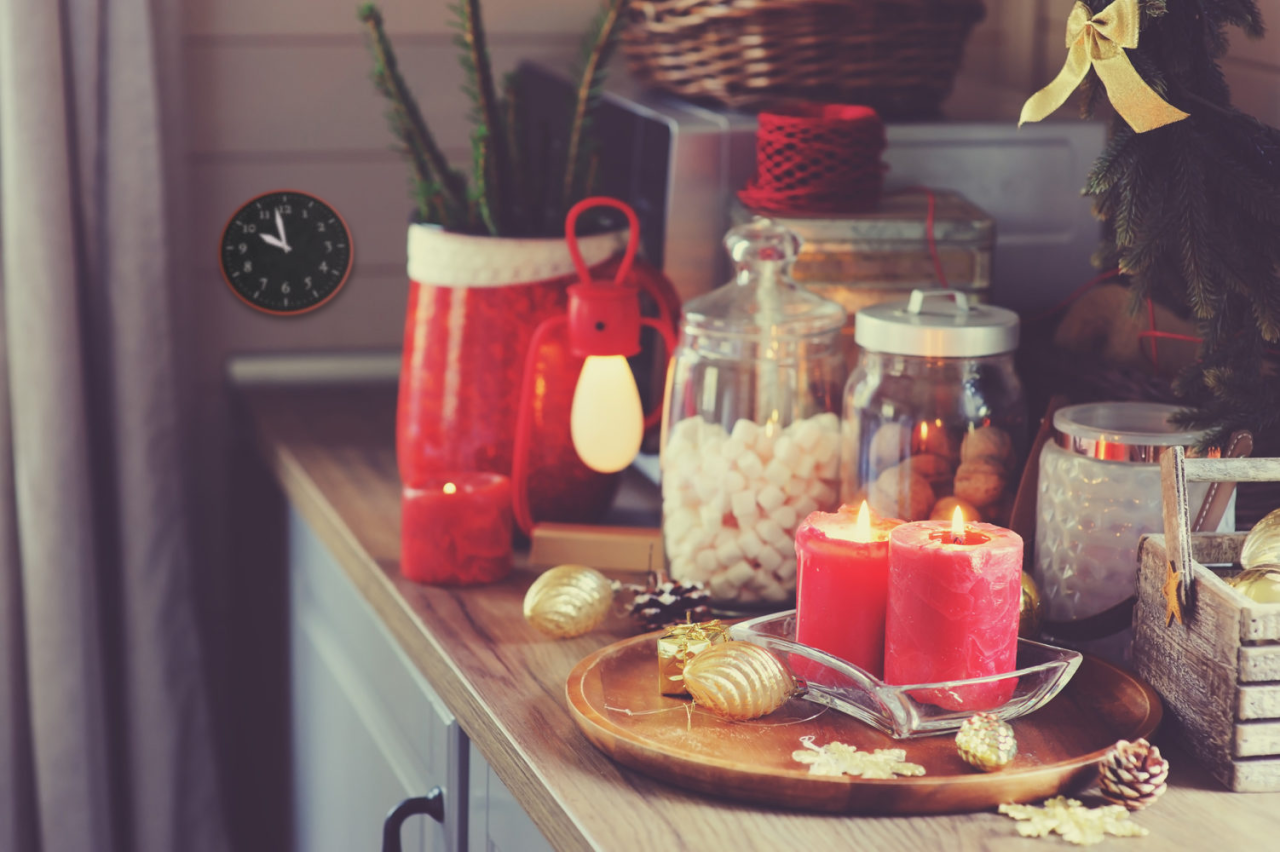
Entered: 9 h 58 min
